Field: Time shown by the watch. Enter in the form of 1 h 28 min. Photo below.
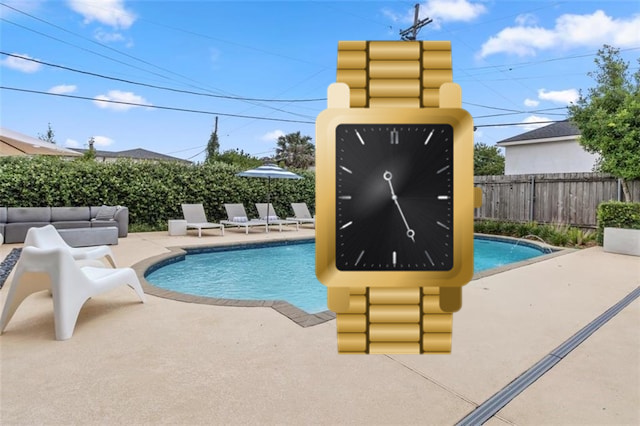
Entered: 11 h 26 min
